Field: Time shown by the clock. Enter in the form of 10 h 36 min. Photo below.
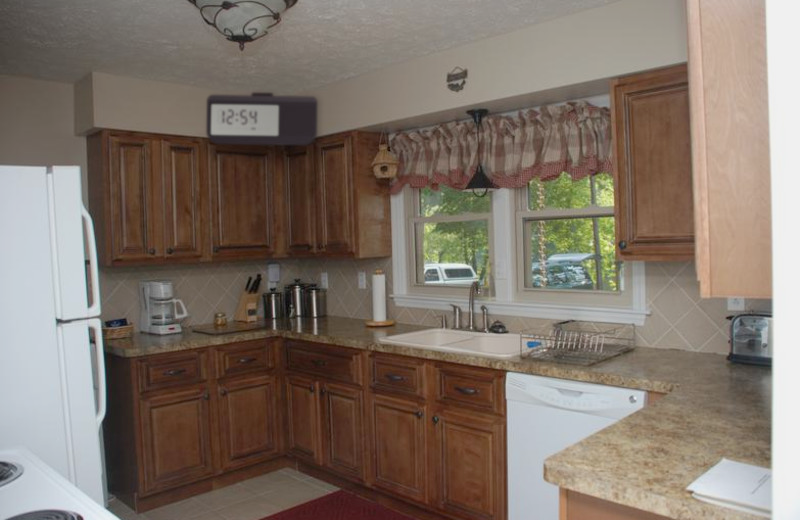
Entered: 12 h 54 min
